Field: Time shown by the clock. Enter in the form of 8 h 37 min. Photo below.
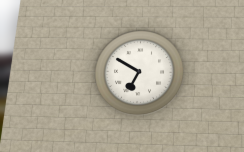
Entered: 6 h 50 min
